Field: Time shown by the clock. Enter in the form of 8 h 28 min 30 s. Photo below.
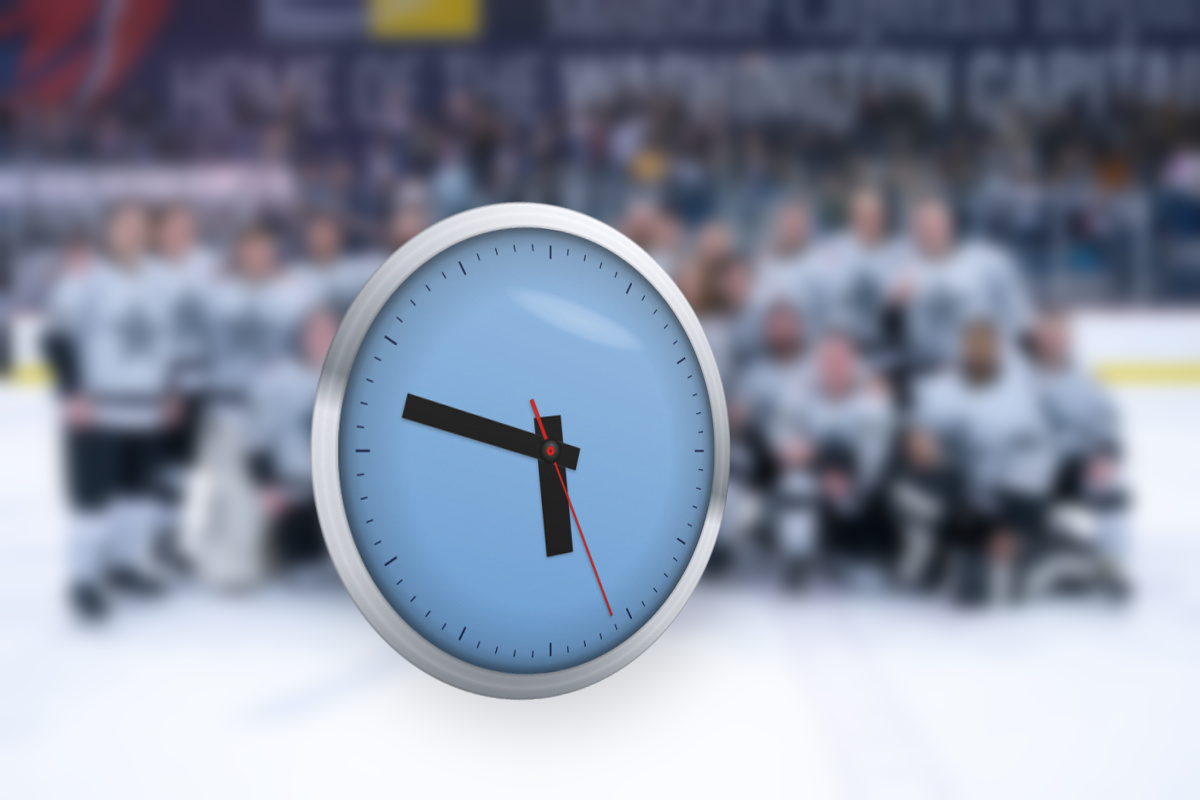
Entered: 5 h 47 min 26 s
